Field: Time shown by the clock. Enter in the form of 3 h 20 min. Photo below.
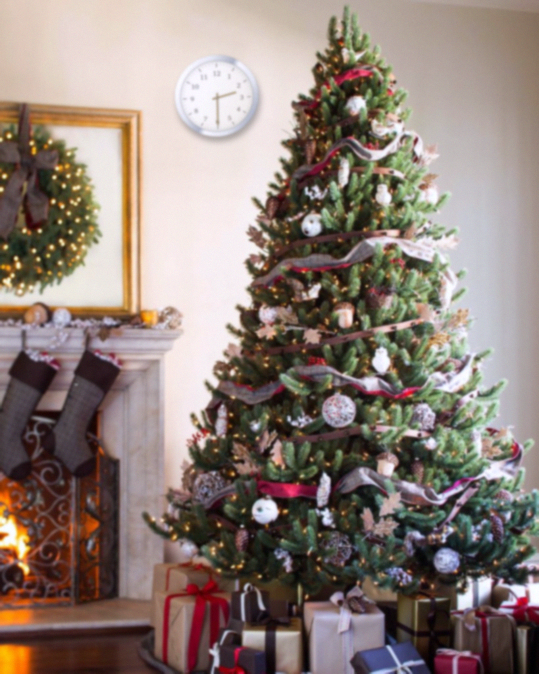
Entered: 2 h 30 min
